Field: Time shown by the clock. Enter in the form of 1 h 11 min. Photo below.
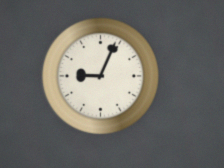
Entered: 9 h 04 min
